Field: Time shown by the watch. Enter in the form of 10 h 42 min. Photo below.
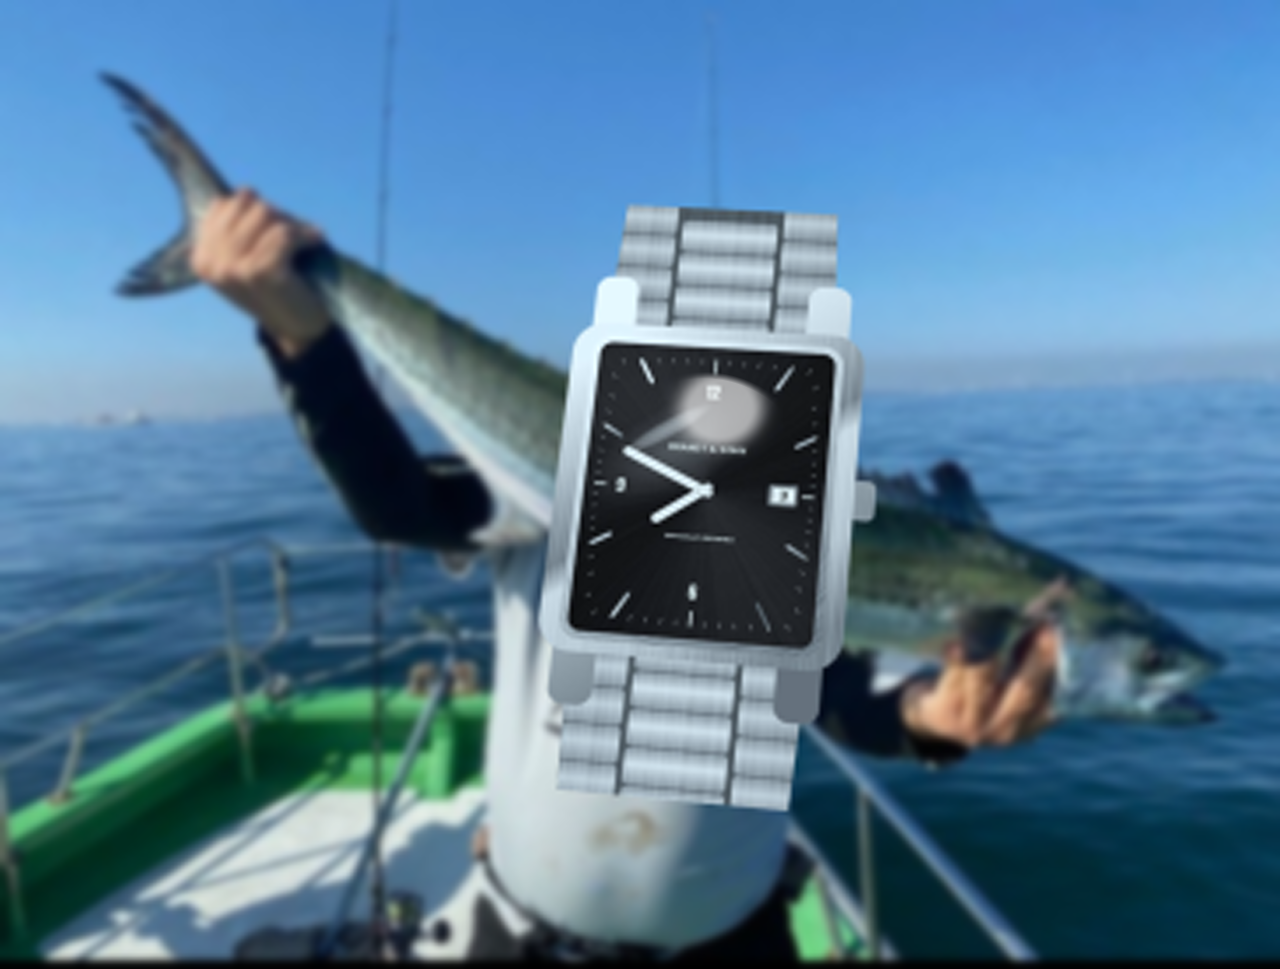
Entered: 7 h 49 min
